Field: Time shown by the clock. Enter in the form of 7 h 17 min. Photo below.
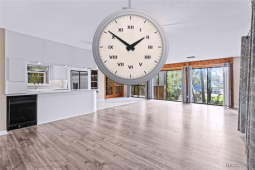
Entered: 1 h 51 min
